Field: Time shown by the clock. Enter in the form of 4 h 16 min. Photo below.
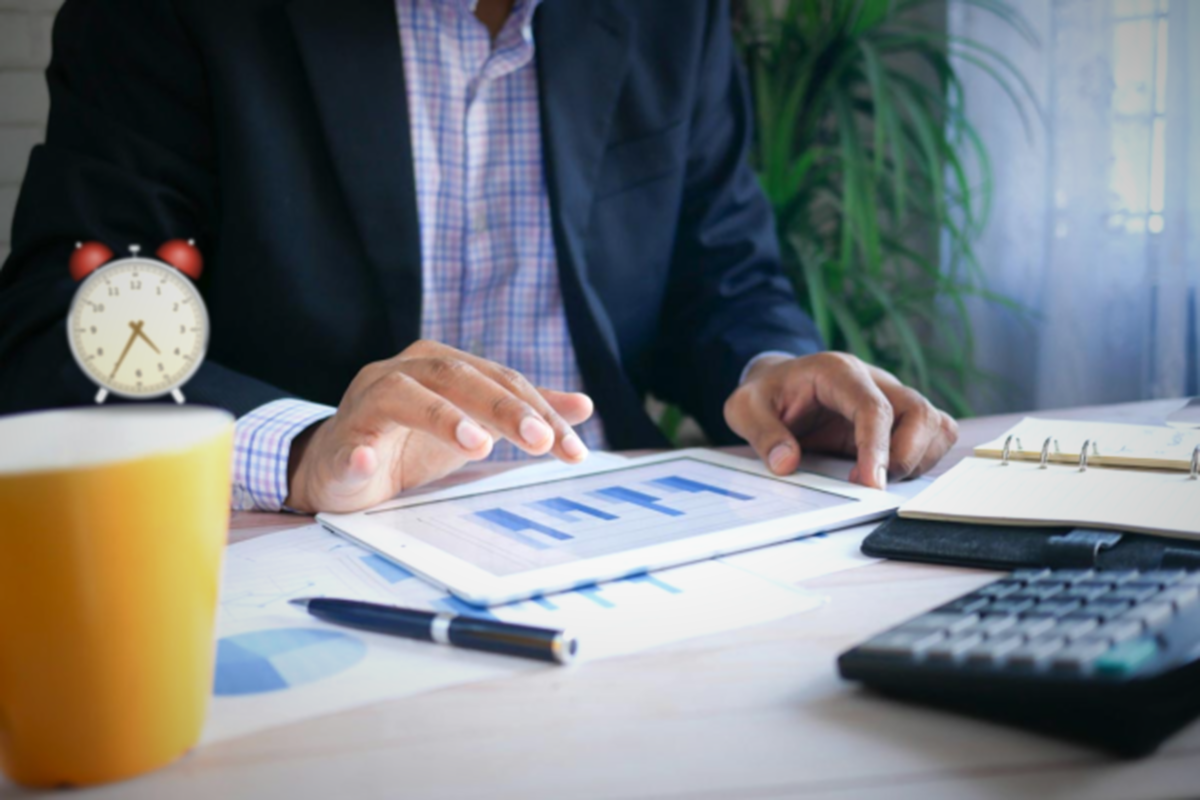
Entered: 4 h 35 min
